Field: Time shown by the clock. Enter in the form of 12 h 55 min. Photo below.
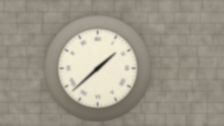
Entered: 1 h 38 min
